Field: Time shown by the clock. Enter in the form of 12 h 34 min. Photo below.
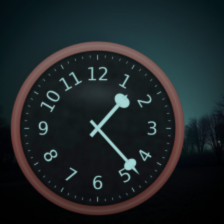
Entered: 1 h 23 min
